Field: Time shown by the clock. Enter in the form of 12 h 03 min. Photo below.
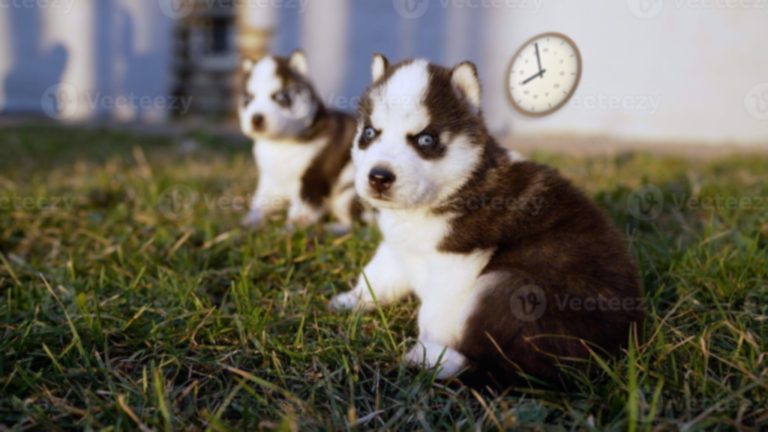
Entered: 7 h 56 min
